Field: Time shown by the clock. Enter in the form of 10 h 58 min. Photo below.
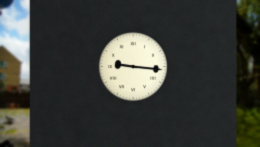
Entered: 9 h 16 min
